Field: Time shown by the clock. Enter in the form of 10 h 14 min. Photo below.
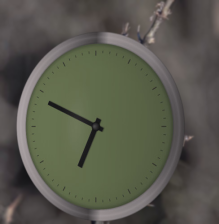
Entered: 6 h 49 min
